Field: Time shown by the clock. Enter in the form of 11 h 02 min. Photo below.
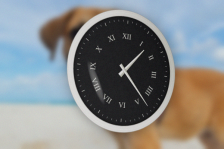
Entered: 1 h 23 min
